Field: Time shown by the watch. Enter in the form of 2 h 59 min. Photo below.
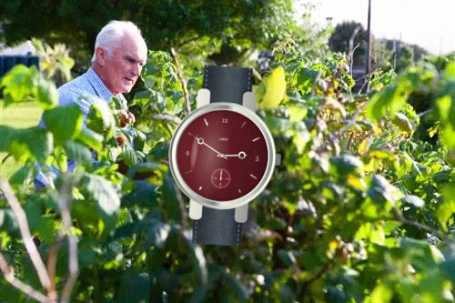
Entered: 2 h 50 min
